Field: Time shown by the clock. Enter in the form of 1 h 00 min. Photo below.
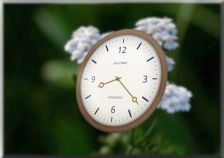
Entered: 8 h 22 min
